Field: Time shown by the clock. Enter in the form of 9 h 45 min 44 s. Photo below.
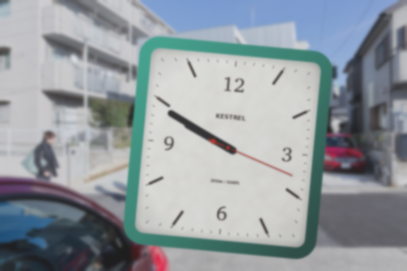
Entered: 9 h 49 min 18 s
